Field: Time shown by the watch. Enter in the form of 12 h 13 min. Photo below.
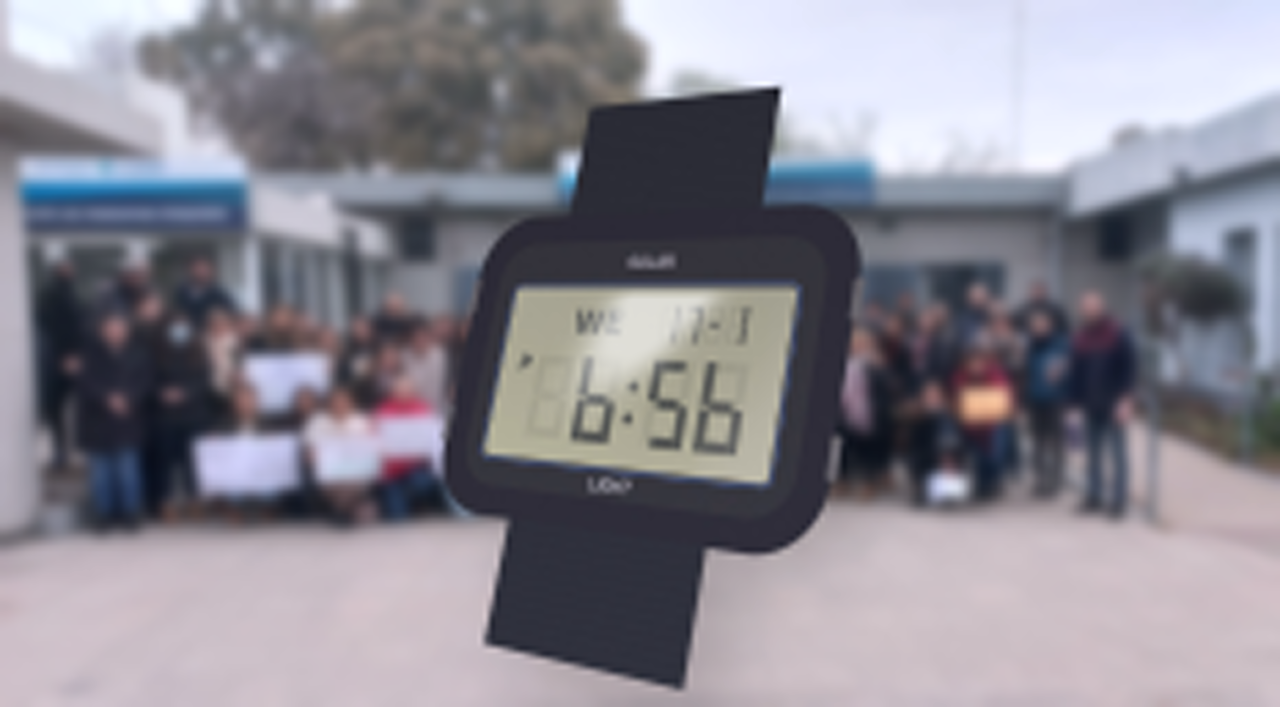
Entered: 6 h 56 min
